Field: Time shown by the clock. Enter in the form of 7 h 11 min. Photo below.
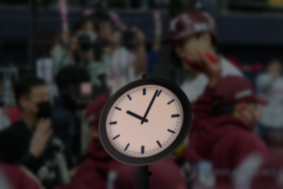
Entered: 10 h 04 min
